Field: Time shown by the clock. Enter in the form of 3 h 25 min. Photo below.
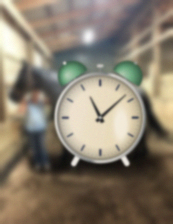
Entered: 11 h 08 min
